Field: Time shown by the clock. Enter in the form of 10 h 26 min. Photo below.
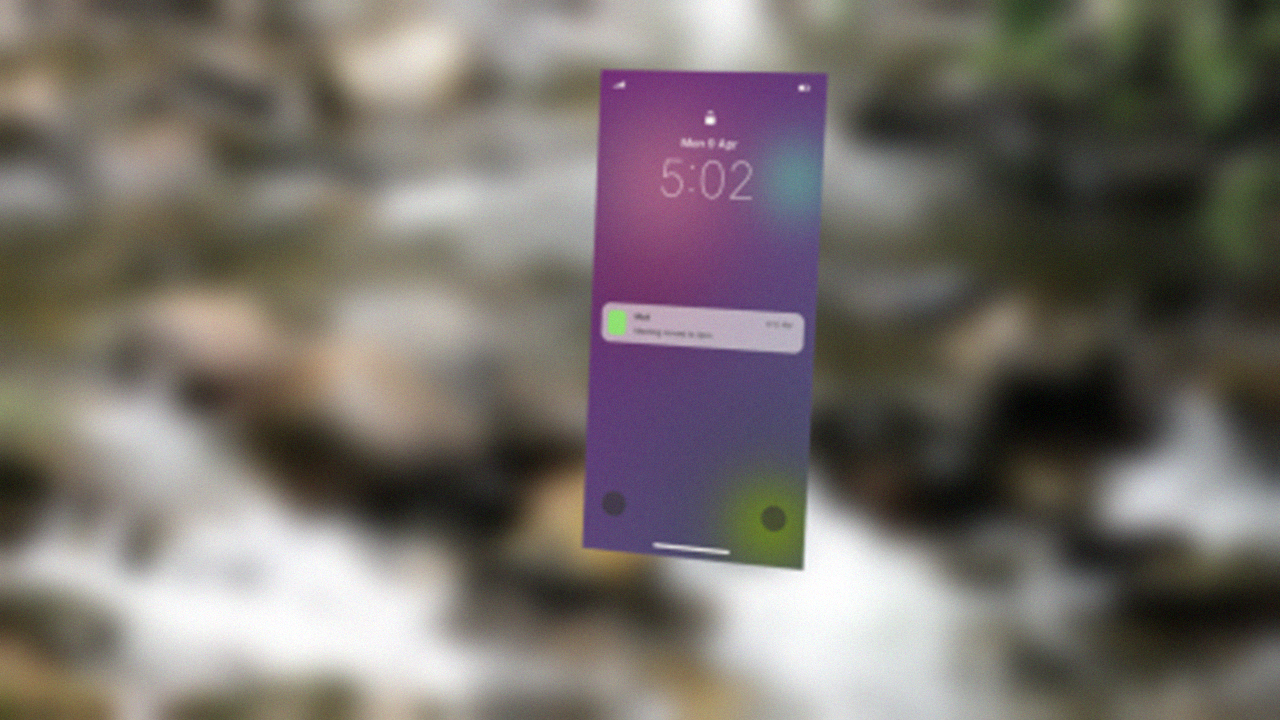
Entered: 5 h 02 min
